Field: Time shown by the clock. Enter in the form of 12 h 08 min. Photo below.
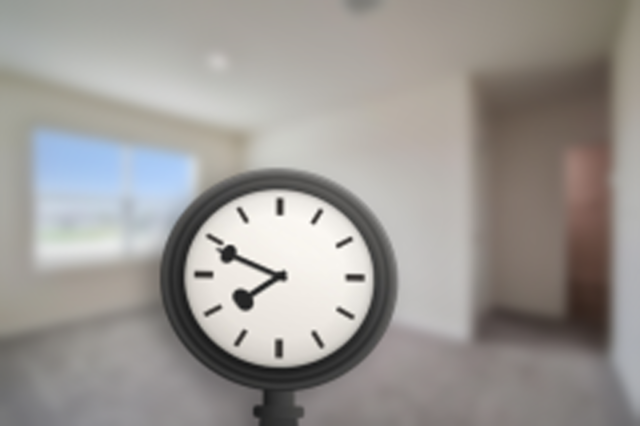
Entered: 7 h 49 min
